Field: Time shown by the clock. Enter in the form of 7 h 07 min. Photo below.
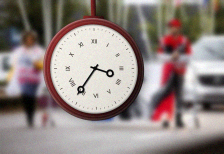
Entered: 3 h 36 min
